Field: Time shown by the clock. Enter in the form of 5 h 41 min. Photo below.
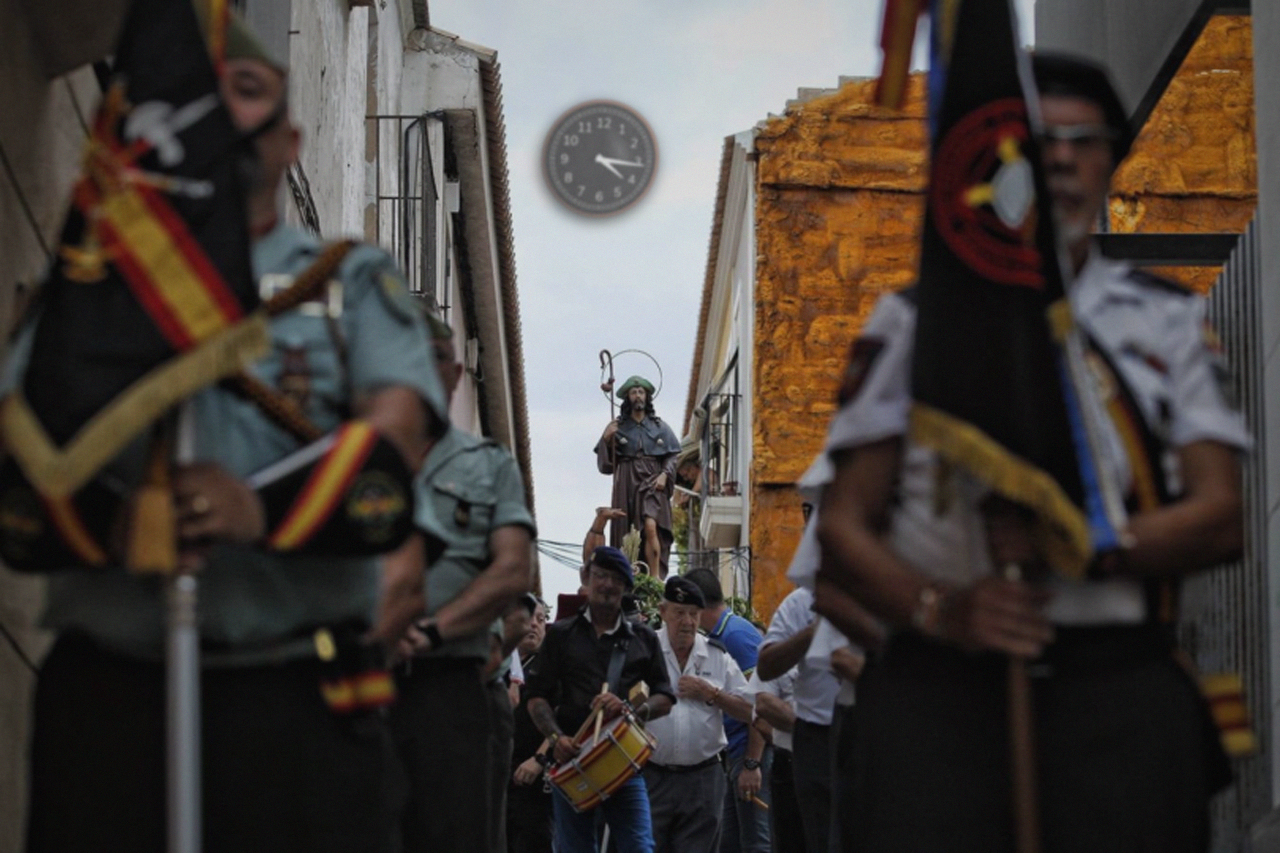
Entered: 4 h 16 min
